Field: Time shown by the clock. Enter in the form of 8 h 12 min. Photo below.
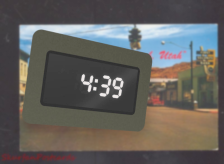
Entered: 4 h 39 min
